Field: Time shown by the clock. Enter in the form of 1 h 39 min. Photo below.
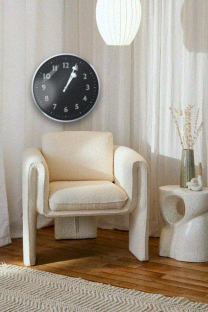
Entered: 1 h 04 min
